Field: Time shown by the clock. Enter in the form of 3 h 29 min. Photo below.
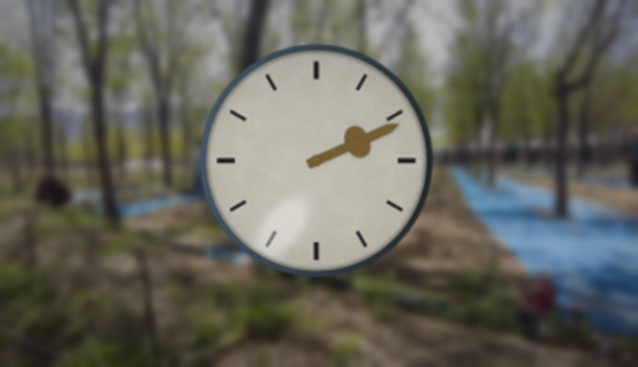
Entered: 2 h 11 min
